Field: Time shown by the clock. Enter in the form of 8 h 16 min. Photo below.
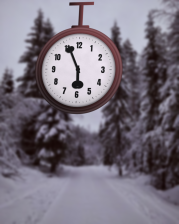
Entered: 5 h 56 min
